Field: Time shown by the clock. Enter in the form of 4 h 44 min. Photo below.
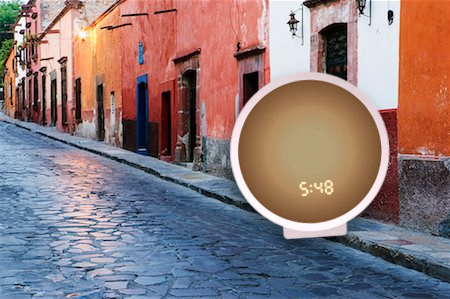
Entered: 5 h 48 min
